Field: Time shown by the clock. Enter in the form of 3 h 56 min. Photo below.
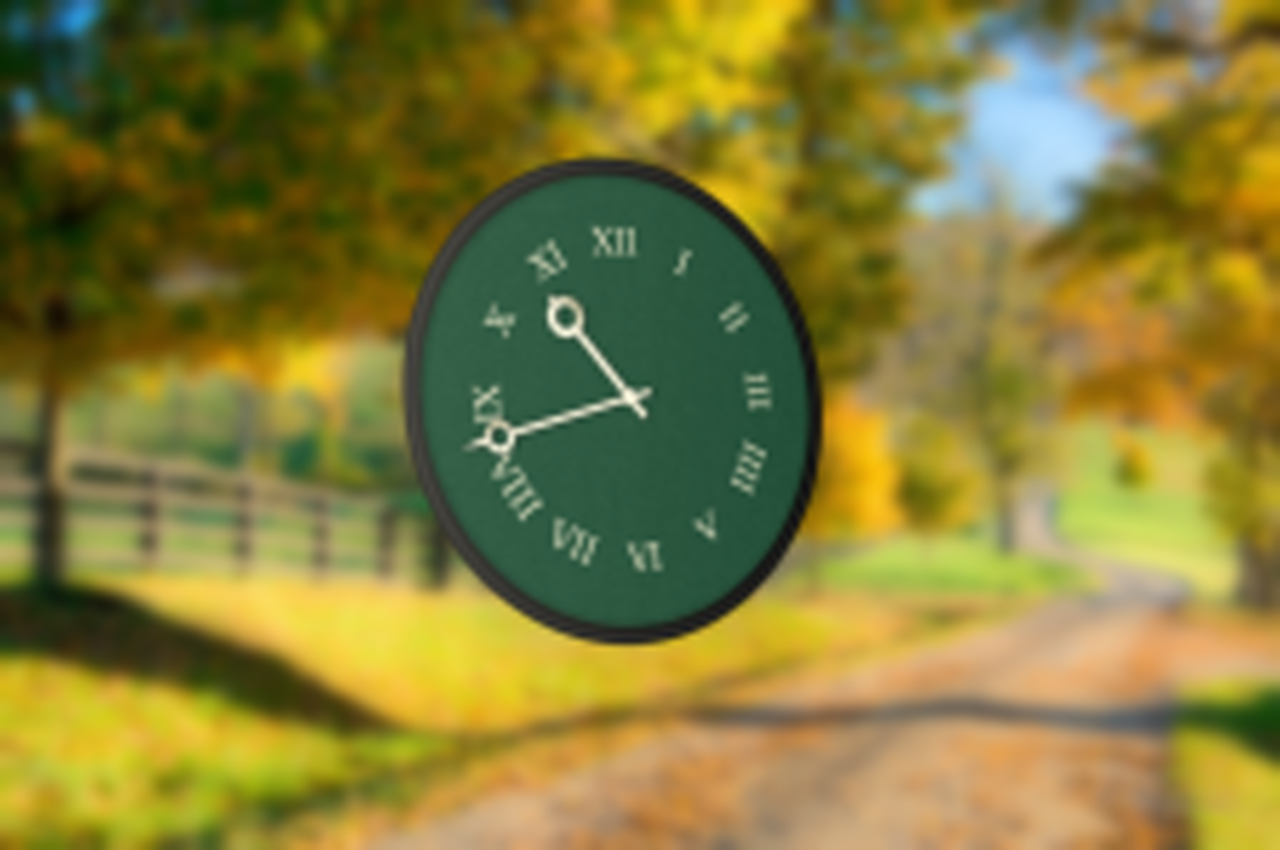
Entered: 10 h 43 min
